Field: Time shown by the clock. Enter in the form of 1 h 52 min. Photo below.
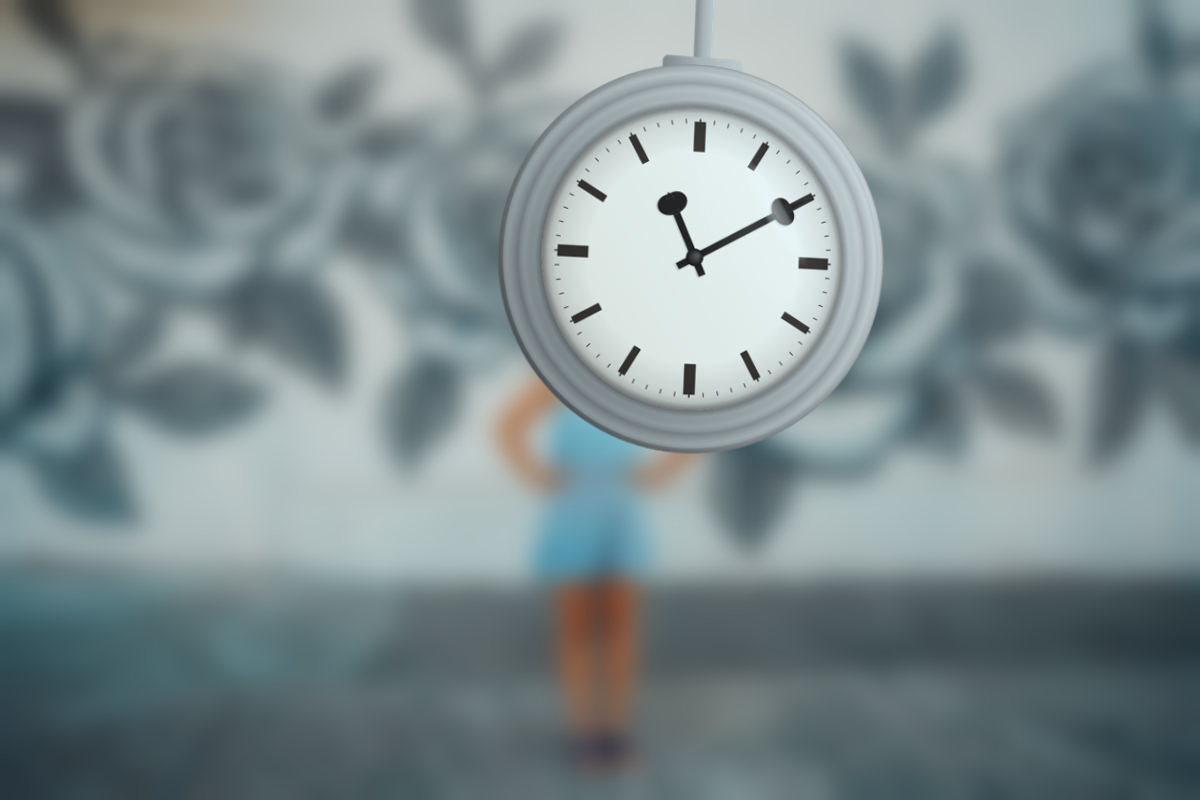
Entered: 11 h 10 min
